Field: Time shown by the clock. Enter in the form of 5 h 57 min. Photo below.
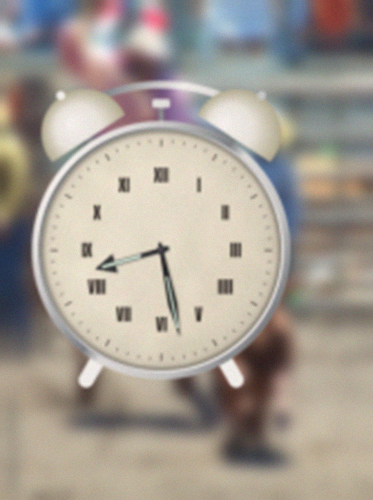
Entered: 8 h 28 min
